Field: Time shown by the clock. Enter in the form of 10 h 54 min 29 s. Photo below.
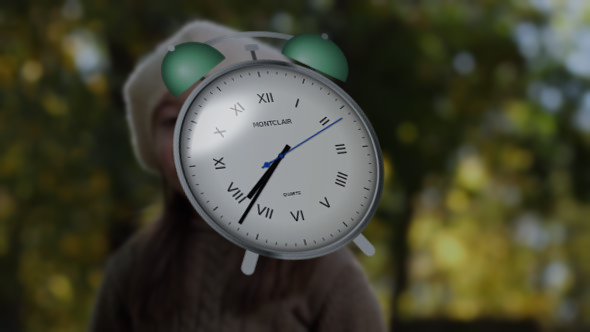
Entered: 7 h 37 min 11 s
